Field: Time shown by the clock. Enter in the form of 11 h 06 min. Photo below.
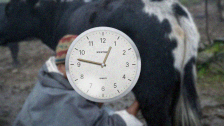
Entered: 12 h 47 min
